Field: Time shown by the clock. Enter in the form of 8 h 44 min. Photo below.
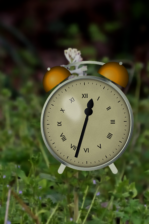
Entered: 12 h 33 min
